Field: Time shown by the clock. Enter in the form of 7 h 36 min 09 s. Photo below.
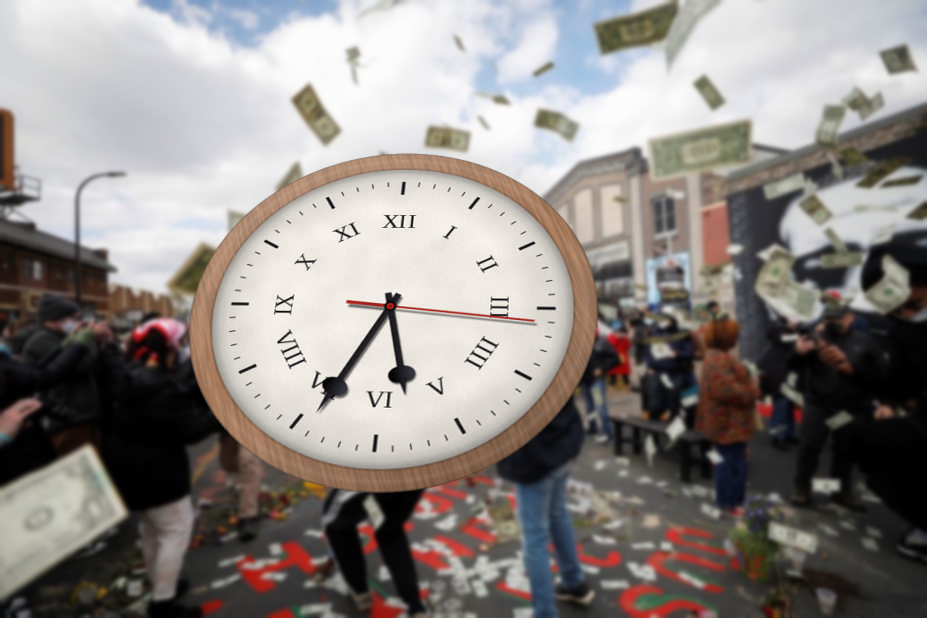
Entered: 5 h 34 min 16 s
